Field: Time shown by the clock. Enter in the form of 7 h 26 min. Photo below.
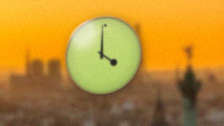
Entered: 3 h 59 min
